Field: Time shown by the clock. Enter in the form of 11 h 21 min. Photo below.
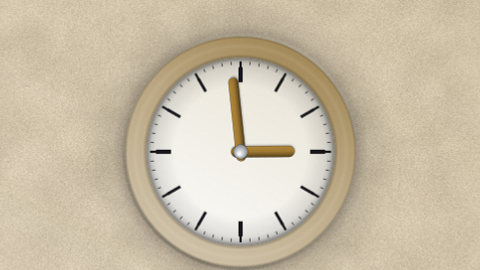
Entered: 2 h 59 min
